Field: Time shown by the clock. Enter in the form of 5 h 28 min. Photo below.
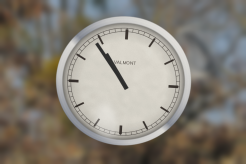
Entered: 10 h 54 min
